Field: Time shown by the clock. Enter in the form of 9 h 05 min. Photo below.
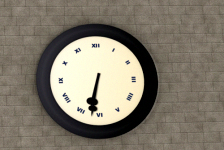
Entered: 6 h 32 min
